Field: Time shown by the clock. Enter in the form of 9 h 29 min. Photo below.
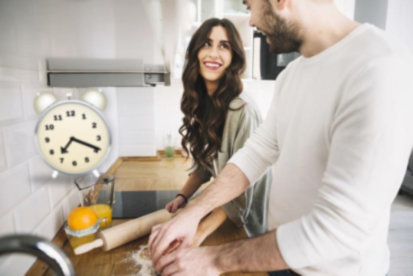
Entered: 7 h 19 min
